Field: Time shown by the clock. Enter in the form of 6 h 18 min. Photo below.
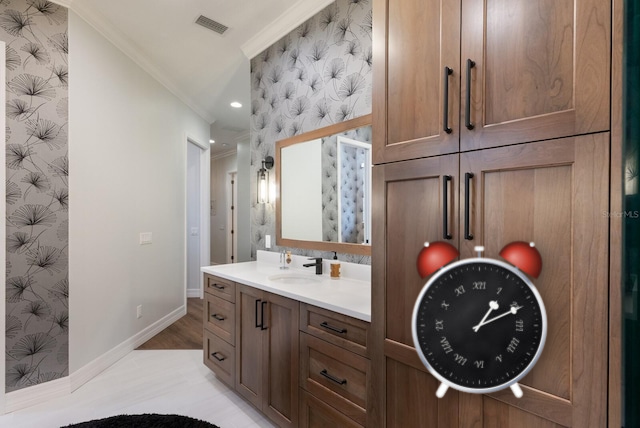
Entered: 1 h 11 min
